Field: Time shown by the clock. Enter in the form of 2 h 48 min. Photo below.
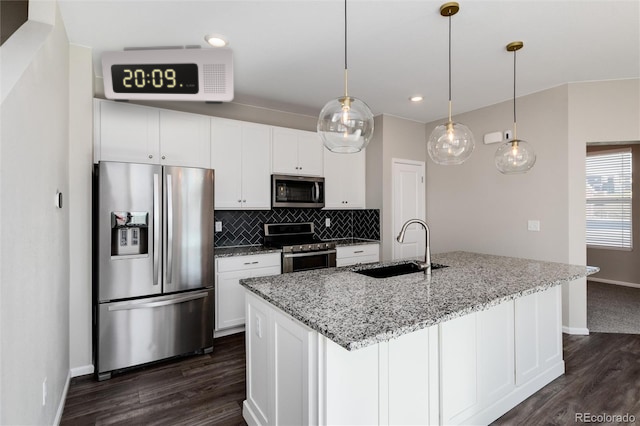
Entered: 20 h 09 min
